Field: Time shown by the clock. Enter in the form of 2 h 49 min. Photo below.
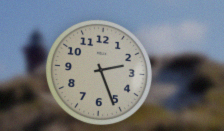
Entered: 2 h 26 min
